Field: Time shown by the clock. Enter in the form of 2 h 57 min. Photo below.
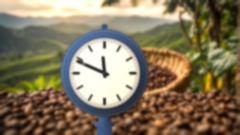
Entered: 11 h 49 min
